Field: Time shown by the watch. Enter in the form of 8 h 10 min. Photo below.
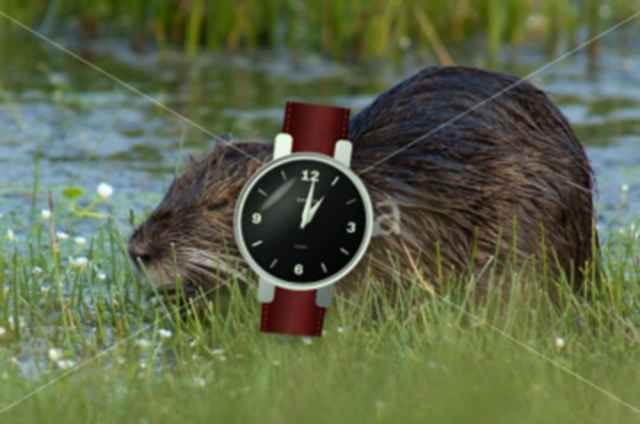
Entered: 1 h 01 min
